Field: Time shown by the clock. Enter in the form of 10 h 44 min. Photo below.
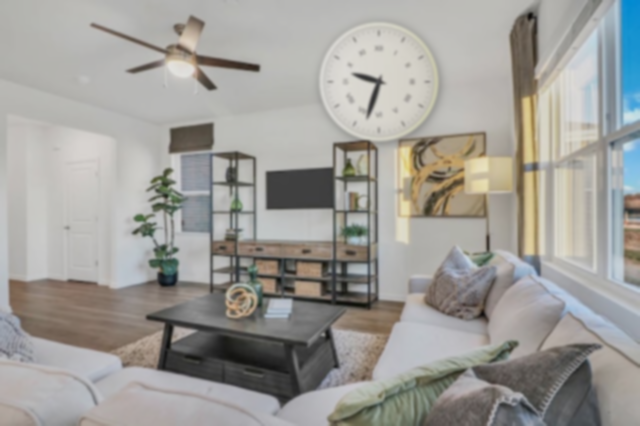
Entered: 9 h 33 min
